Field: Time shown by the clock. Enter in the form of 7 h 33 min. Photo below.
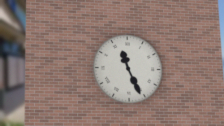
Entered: 11 h 26 min
